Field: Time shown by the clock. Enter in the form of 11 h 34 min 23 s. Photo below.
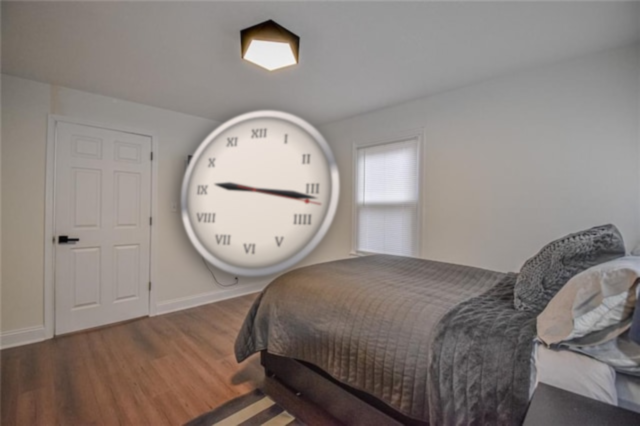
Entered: 9 h 16 min 17 s
